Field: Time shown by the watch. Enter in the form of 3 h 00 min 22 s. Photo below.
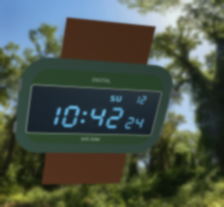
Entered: 10 h 42 min 24 s
